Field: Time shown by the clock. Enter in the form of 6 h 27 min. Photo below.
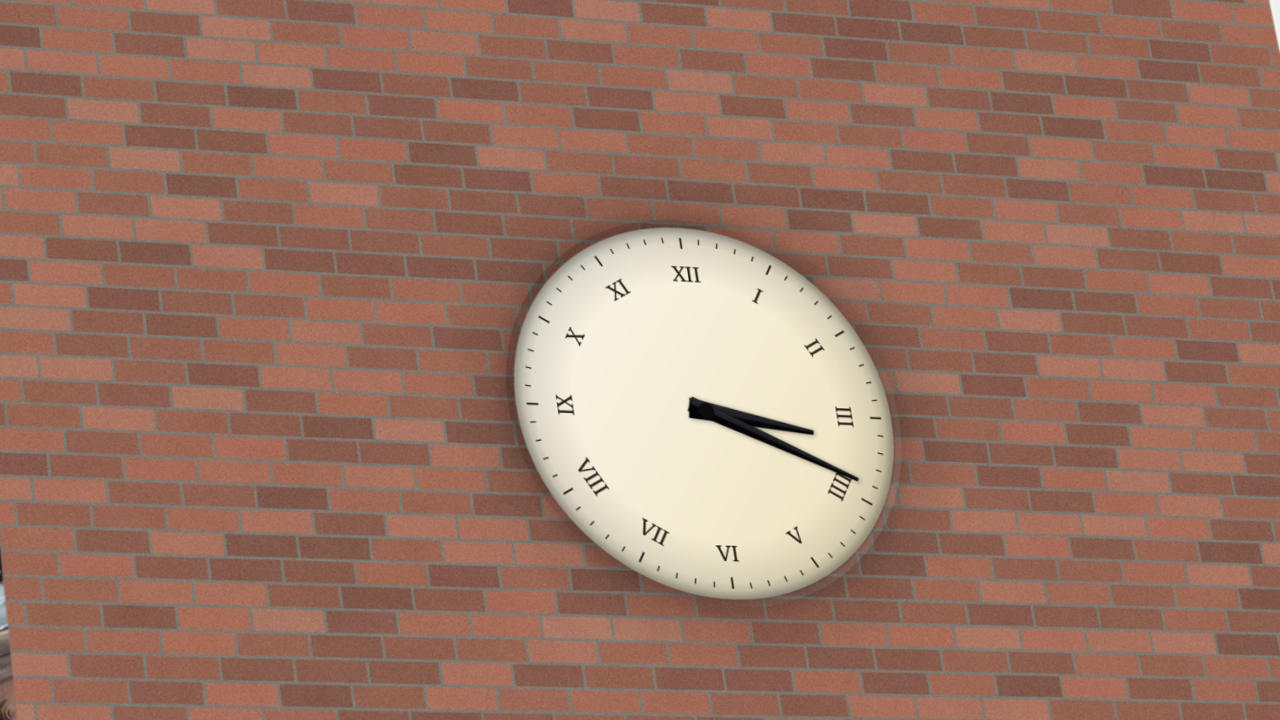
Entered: 3 h 19 min
